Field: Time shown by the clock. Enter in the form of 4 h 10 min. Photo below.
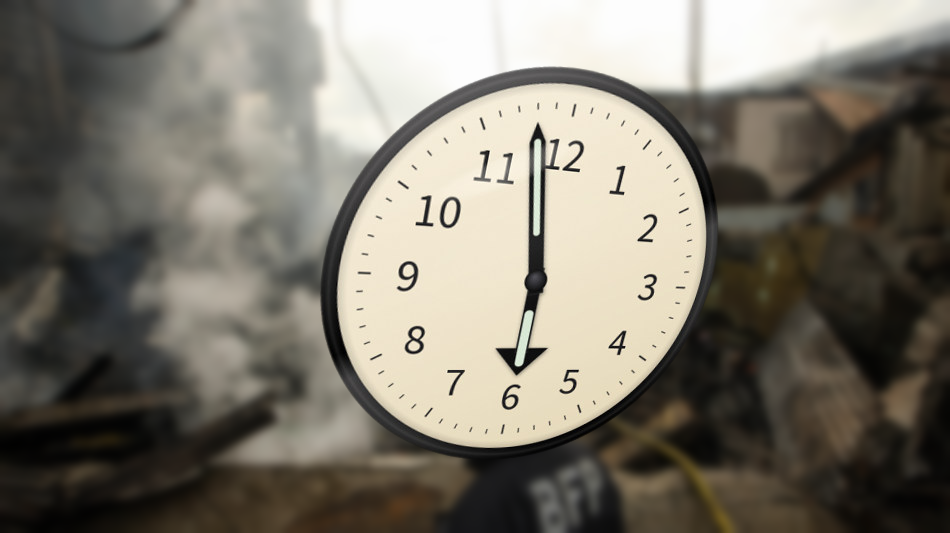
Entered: 5 h 58 min
